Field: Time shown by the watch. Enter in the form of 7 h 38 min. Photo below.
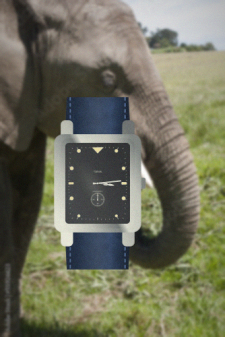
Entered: 3 h 14 min
